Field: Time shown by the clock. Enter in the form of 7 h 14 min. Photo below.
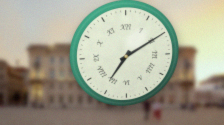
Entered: 7 h 10 min
